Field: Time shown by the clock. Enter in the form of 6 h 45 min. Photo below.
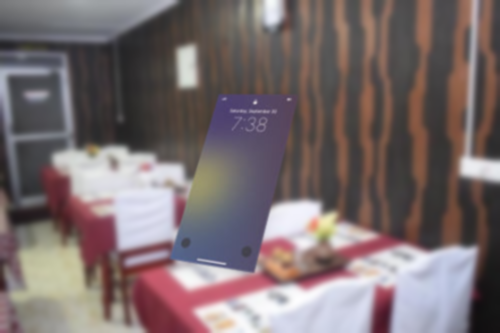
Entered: 7 h 38 min
